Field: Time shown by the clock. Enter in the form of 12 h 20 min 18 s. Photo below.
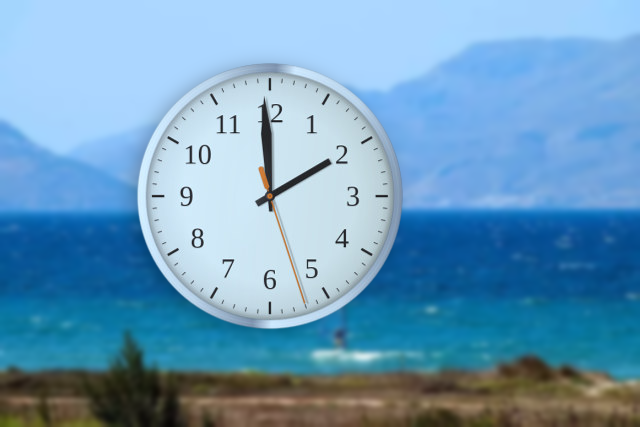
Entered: 1 h 59 min 27 s
